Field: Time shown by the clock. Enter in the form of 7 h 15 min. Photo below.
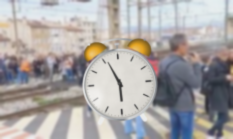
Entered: 5 h 56 min
